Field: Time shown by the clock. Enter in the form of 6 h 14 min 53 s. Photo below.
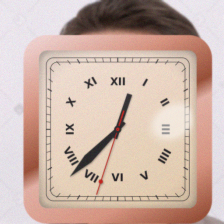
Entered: 12 h 37 min 33 s
